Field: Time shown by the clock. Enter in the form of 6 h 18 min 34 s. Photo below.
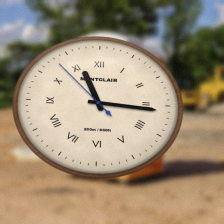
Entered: 11 h 15 min 53 s
